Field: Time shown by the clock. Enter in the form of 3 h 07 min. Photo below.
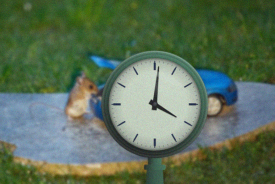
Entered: 4 h 01 min
